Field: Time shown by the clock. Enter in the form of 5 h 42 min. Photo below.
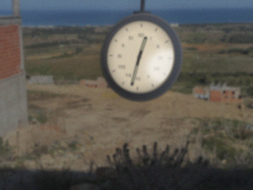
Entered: 12 h 32 min
